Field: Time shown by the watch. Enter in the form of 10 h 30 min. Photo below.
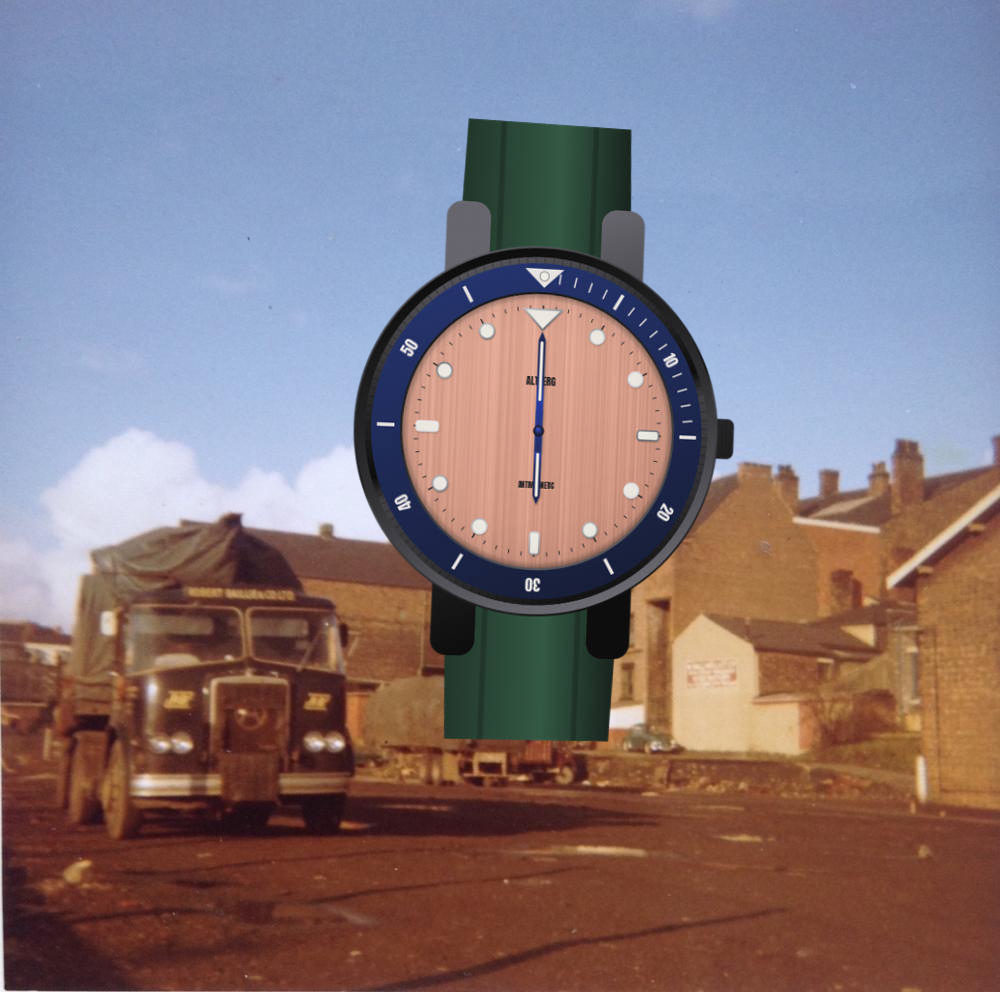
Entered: 6 h 00 min
